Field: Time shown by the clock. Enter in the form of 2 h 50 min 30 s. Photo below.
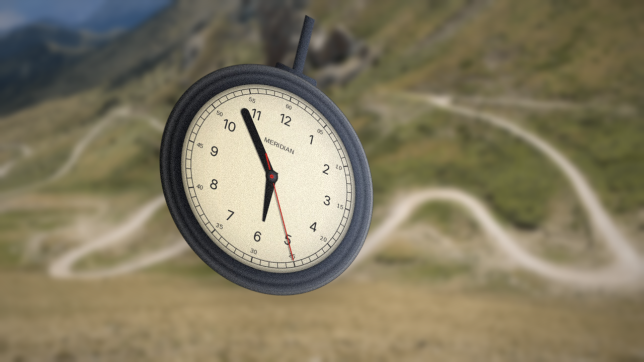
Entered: 5 h 53 min 25 s
